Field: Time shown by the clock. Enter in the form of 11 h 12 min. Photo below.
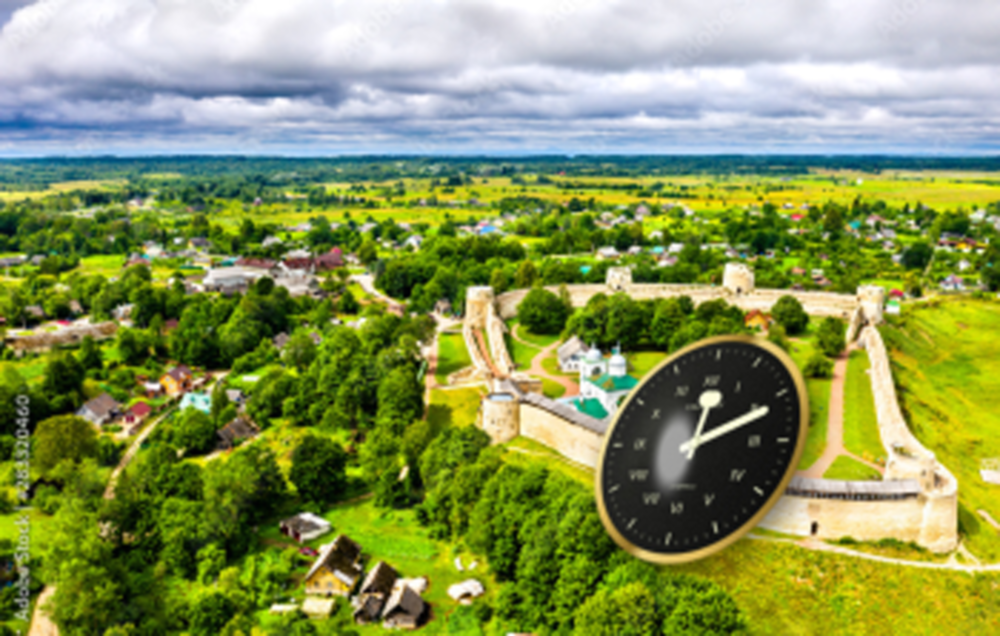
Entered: 12 h 11 min
